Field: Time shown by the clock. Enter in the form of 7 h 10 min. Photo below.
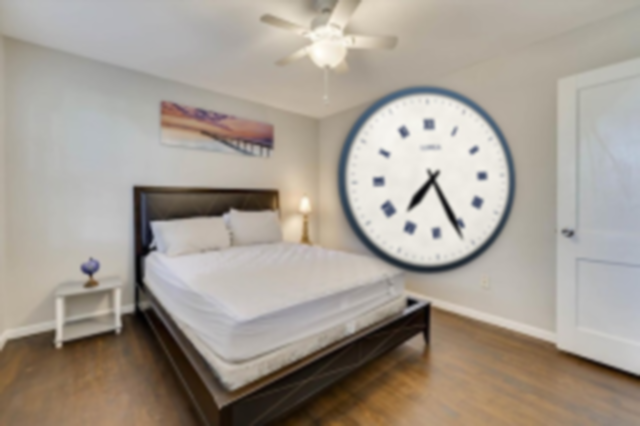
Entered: 7 h 26 min
